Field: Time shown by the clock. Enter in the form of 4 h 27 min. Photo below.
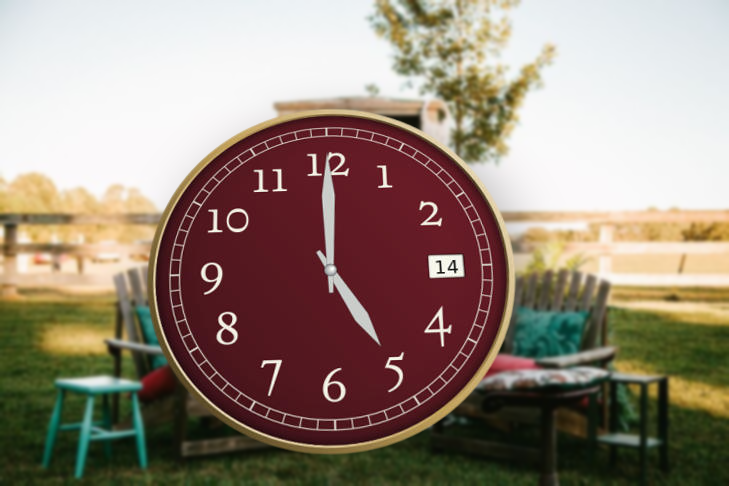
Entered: 5 h 00 min
